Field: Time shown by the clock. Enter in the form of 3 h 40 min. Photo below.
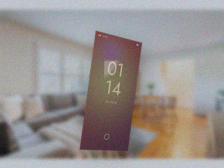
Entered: 1 h 14 min
